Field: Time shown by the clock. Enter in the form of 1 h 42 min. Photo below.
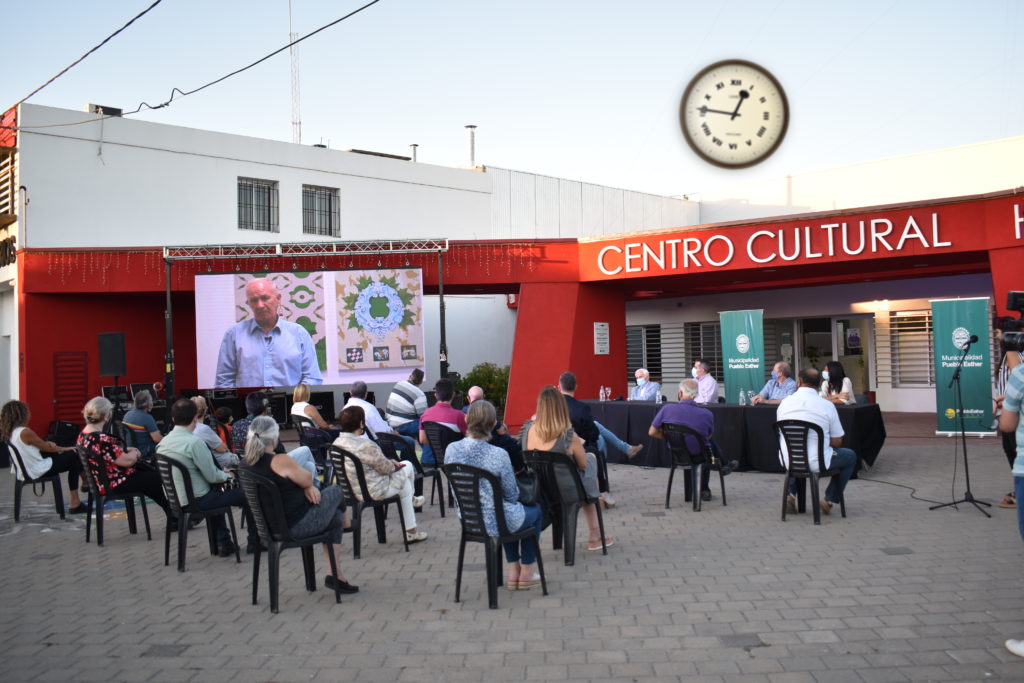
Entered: 12 h 46 min
